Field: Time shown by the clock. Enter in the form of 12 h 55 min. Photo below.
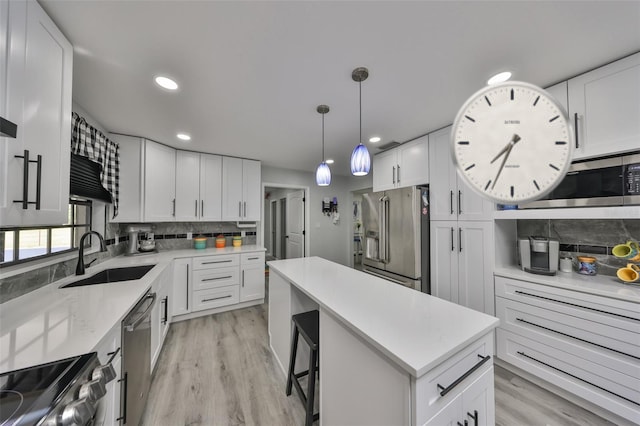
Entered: 7 h 34 min
